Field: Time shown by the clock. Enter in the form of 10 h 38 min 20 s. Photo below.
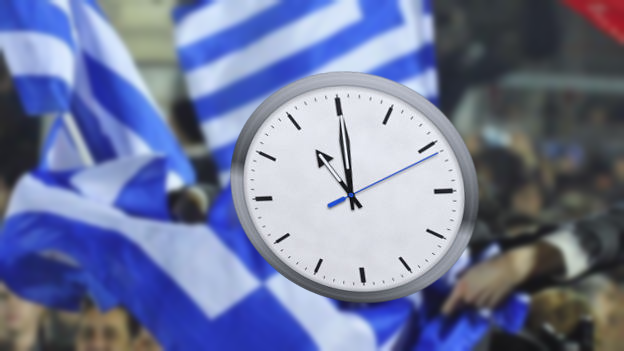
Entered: 11 h 00 min 11 s
